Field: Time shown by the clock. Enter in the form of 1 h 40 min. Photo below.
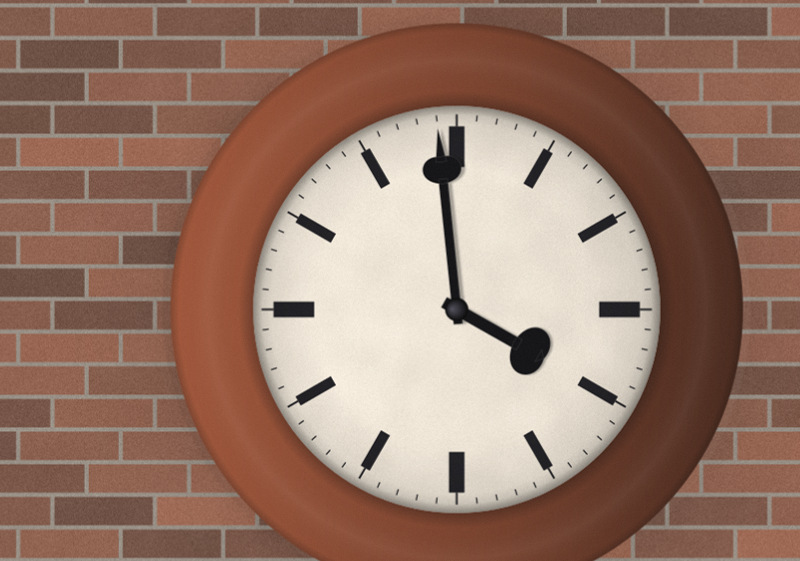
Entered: 3 h 59 min
